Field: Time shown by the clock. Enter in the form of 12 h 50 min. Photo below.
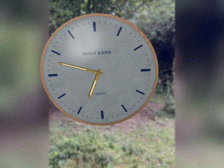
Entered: 6 h 48 min
